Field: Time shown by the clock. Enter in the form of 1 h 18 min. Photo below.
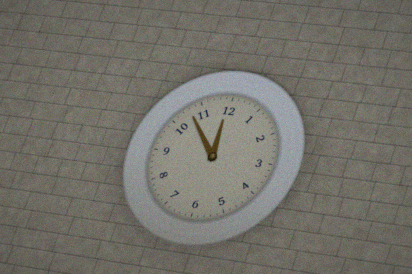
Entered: 11 h 53 min
